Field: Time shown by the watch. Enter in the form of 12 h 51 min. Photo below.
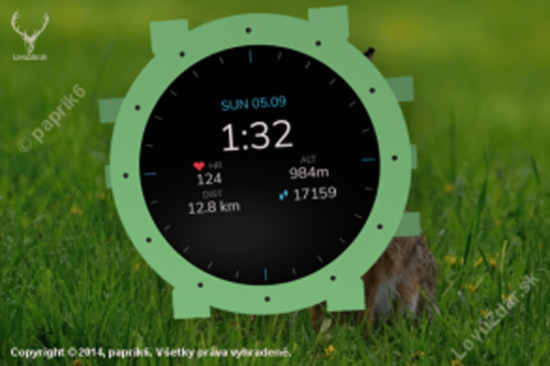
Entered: 1 h 32 min
